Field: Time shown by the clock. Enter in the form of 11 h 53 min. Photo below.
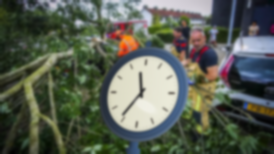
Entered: 11 h 36 min
